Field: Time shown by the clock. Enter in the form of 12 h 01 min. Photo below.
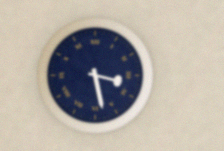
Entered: 3 h 28 min
